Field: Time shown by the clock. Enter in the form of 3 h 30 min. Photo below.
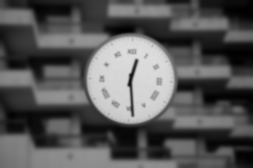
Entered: 12 h 29 min
